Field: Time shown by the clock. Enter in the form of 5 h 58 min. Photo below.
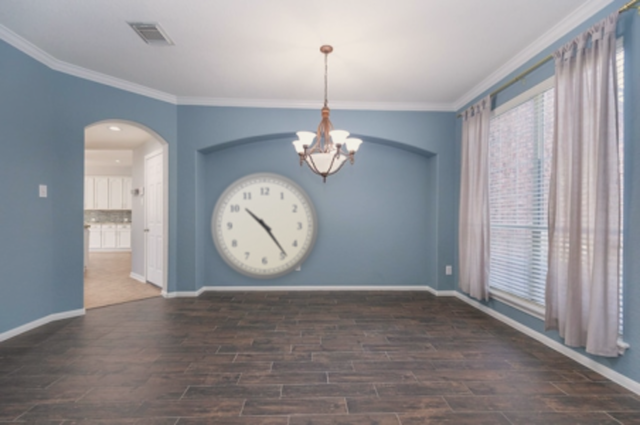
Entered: 10 h 24 min
